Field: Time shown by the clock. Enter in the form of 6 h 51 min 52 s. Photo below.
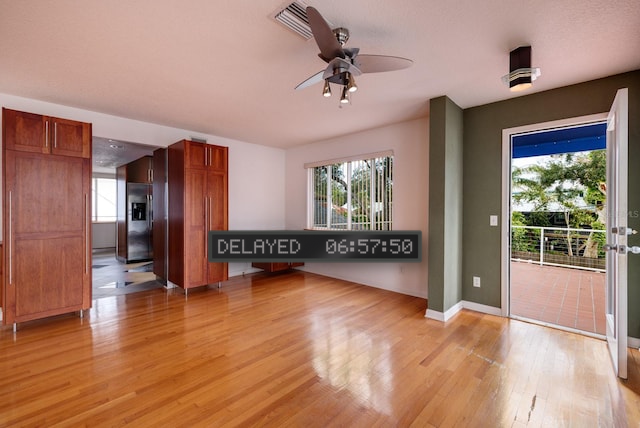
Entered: 6 h 57 min 50 s
